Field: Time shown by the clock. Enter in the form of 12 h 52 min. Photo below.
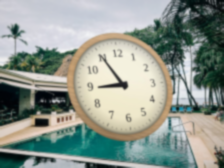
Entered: 8 h 55 min
